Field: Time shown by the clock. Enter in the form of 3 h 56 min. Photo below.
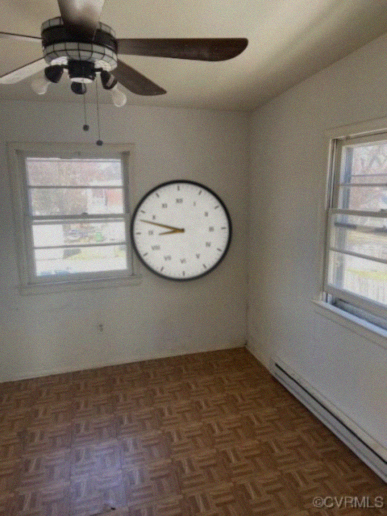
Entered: 8 h 48 min
